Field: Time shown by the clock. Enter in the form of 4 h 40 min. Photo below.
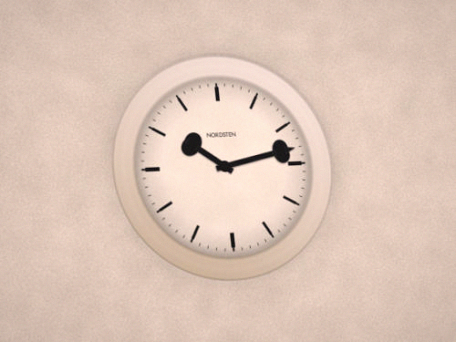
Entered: 10 h 13 min
